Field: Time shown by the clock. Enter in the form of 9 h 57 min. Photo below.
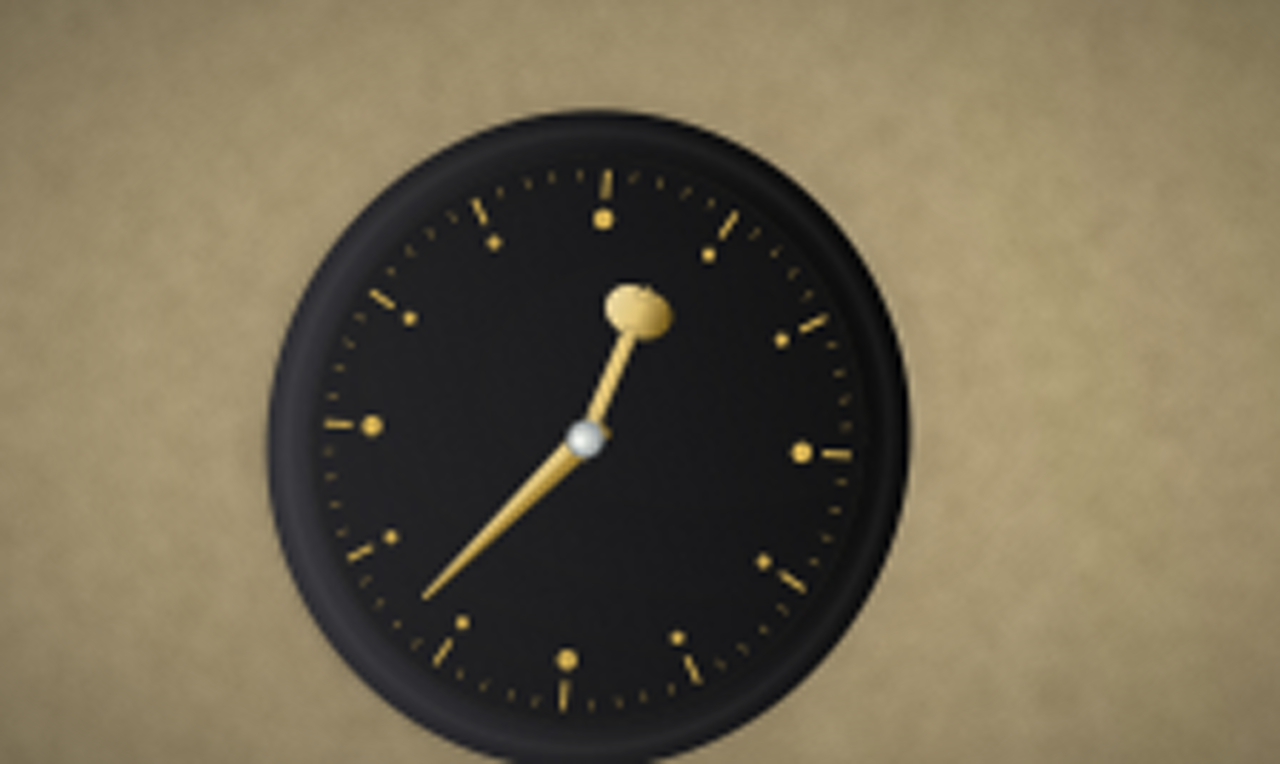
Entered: 12 h 37 min
